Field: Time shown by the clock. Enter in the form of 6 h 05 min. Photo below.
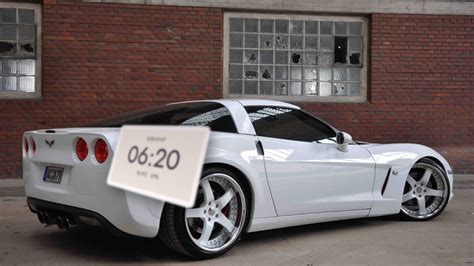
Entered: 6 h 20 min
